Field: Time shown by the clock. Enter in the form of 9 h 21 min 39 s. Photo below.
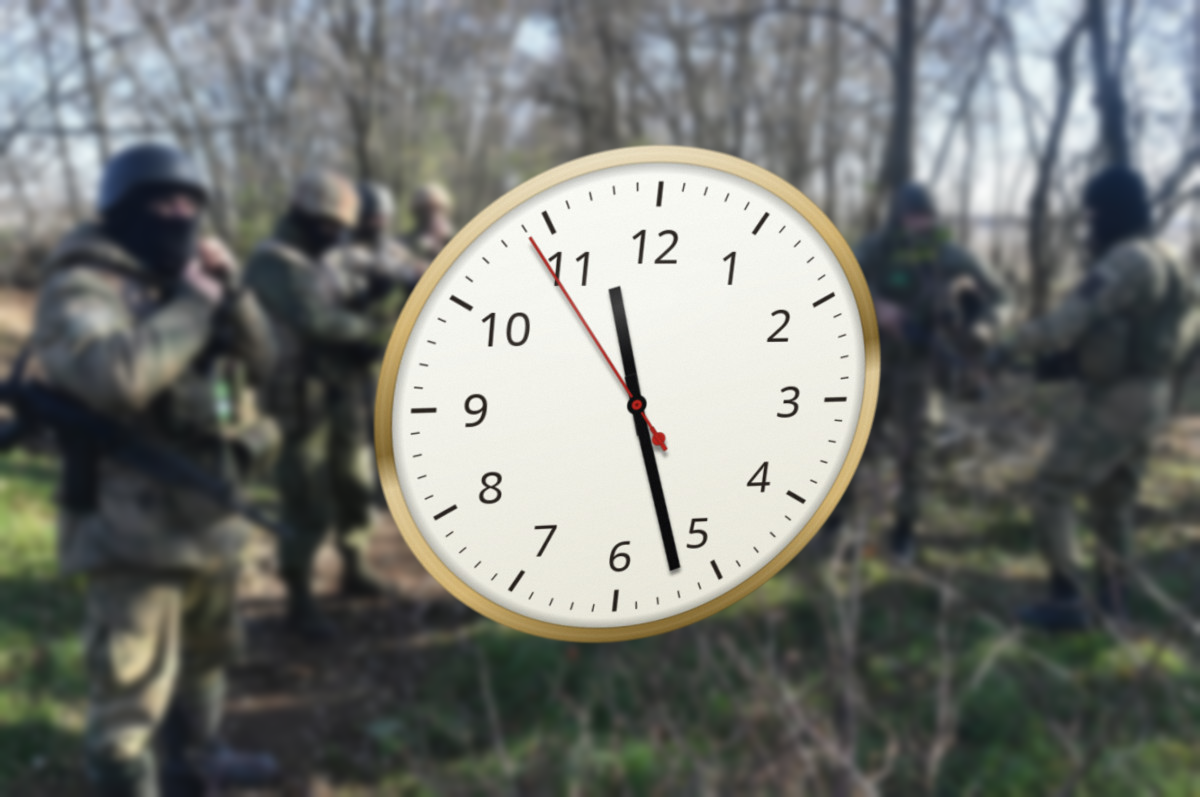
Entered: 11 h 26 min 54 s
